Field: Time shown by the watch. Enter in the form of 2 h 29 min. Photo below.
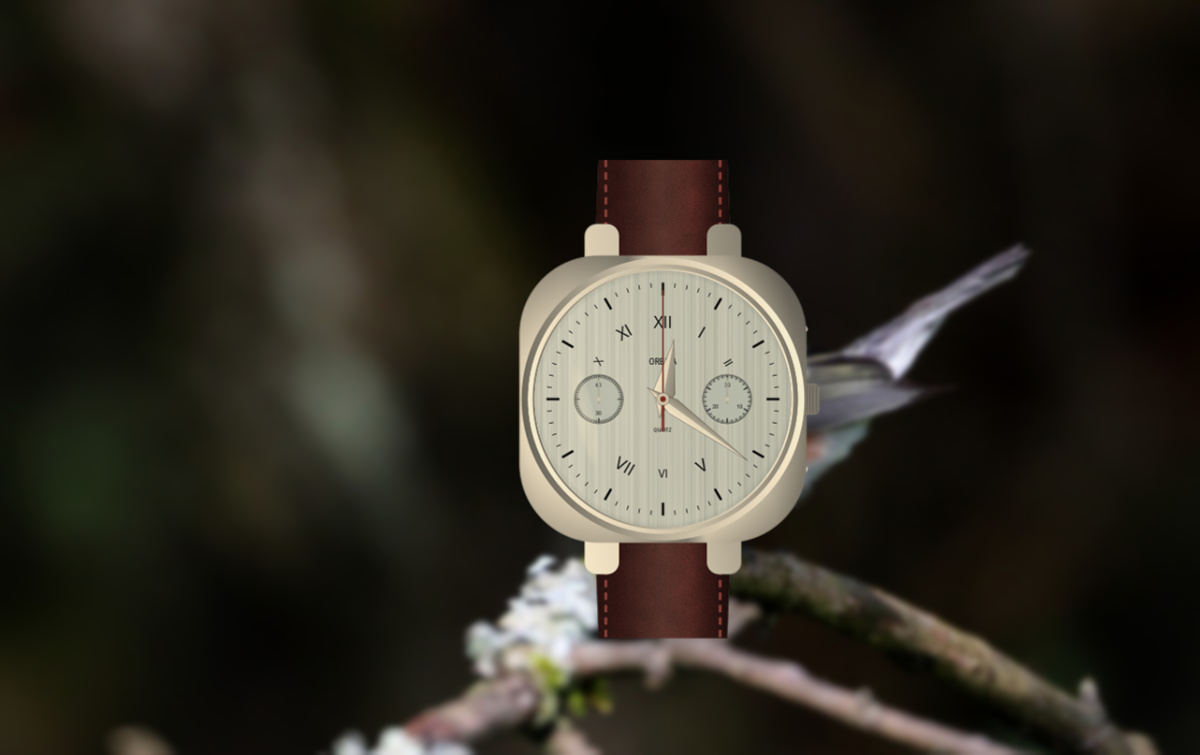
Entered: 12 h 21 min
